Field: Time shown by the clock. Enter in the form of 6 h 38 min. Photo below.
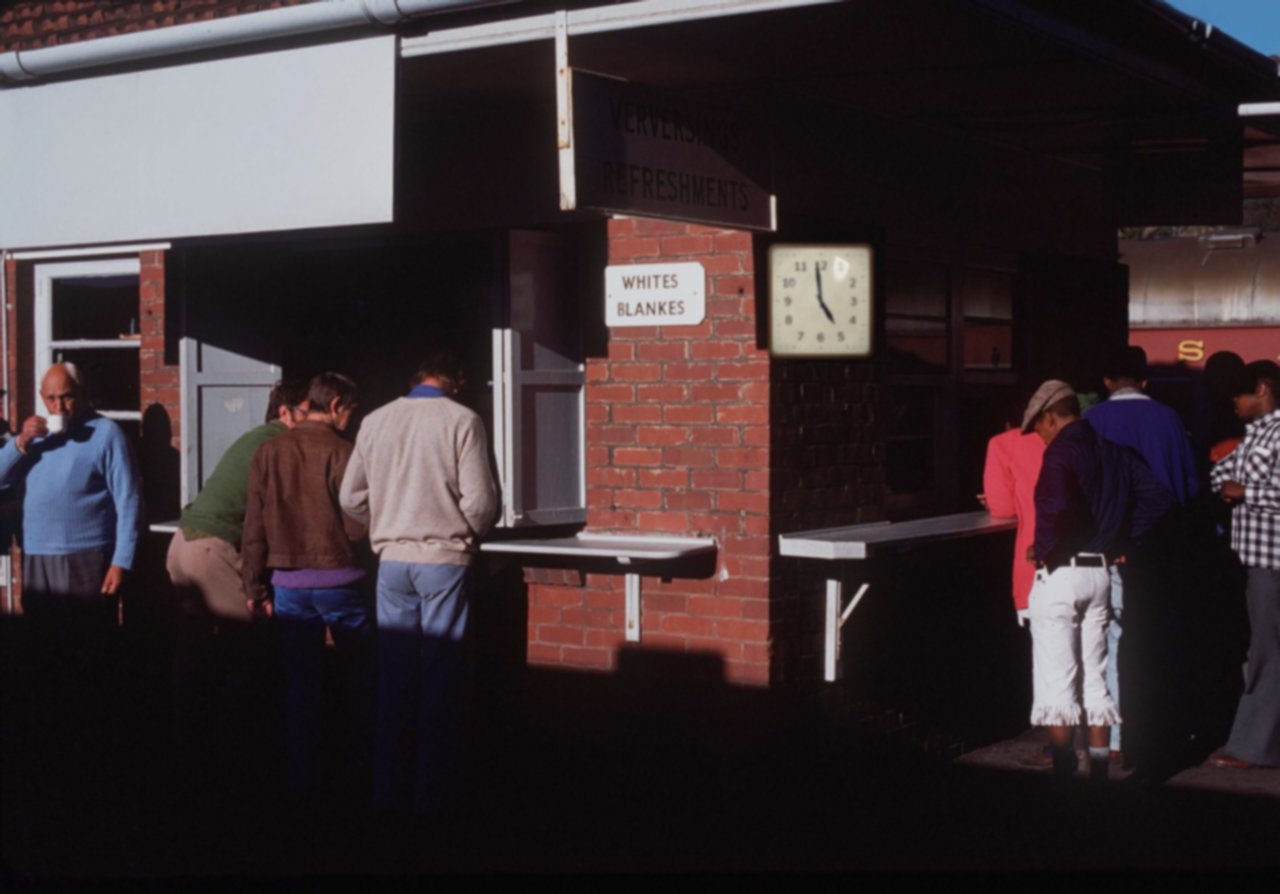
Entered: 4 h 59 min
